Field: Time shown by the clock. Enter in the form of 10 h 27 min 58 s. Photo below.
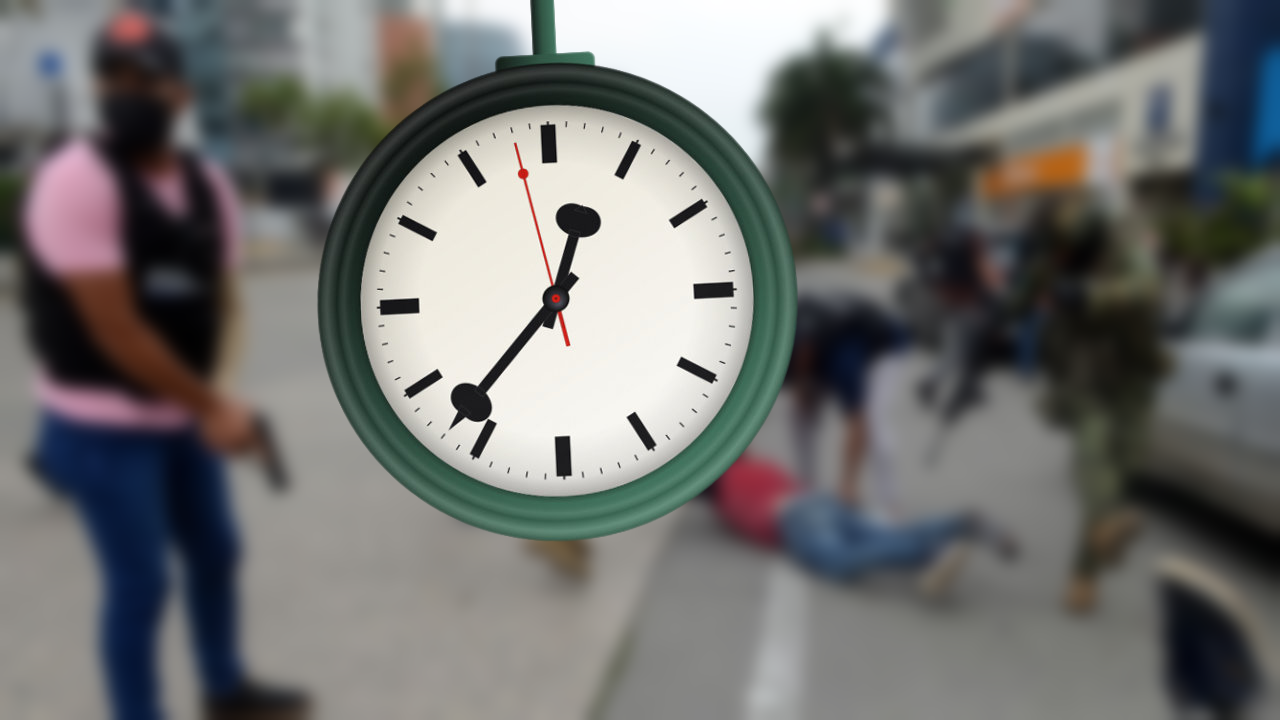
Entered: 12 h 36 min 58 s
